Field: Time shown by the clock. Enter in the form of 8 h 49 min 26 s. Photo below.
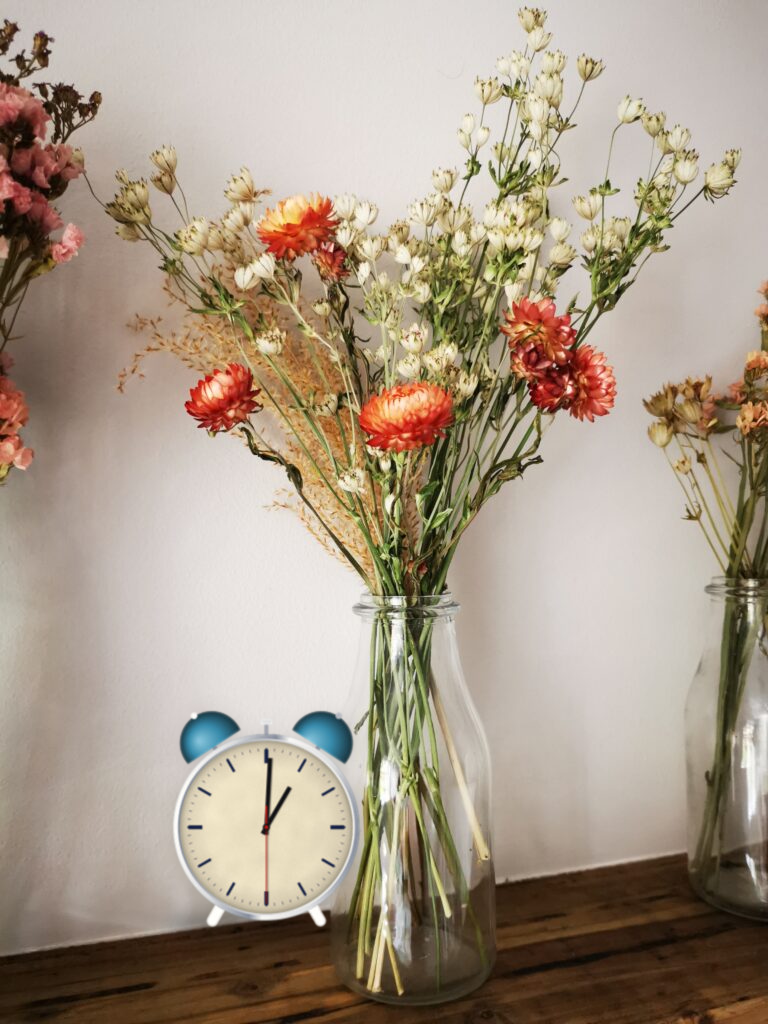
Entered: 1 h 00 min 30 s
